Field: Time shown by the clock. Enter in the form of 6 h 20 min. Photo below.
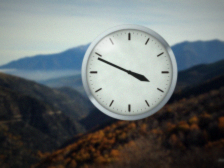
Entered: 3 h 49 min
